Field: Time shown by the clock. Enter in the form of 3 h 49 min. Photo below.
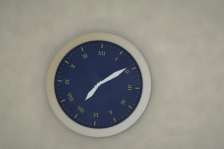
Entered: 7 h 09 min
